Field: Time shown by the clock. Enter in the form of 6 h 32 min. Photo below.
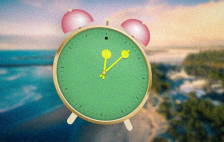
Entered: 12 h 07 min
